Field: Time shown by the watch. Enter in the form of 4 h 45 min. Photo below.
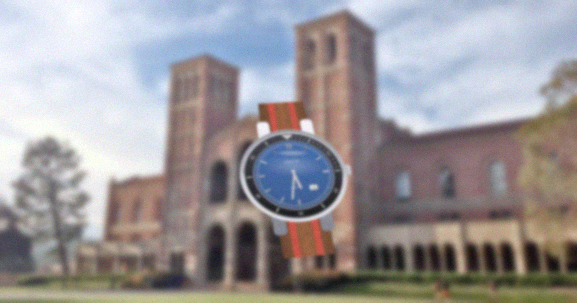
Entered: 5 h 32 min
